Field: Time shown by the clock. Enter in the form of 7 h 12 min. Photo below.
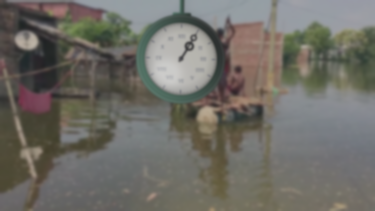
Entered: 1 h 05 min
